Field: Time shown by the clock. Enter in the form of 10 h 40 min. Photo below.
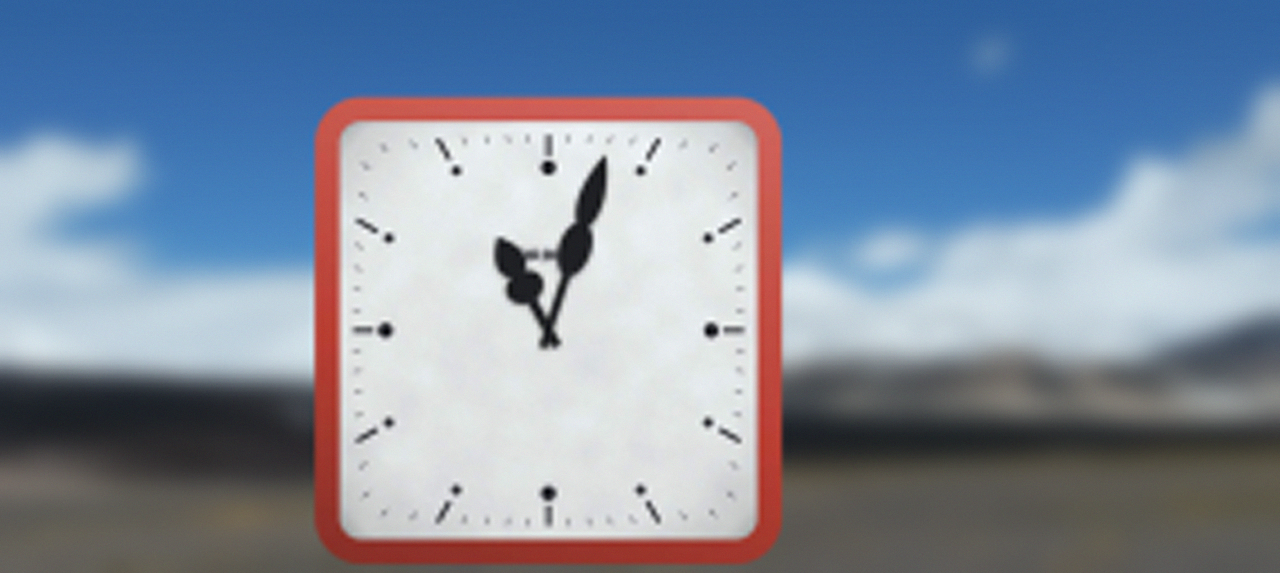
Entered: 11 h 03 min
